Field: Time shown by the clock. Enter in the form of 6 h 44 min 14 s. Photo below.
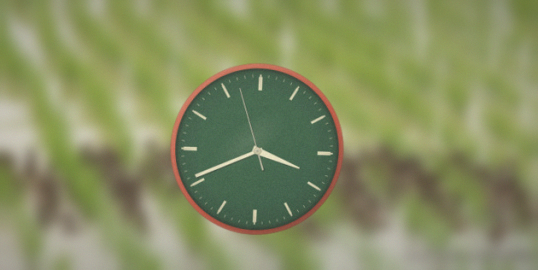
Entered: 3 h 40 min 57 s
